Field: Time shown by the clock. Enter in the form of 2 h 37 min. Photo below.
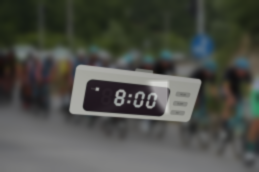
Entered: 8 h 00 min
